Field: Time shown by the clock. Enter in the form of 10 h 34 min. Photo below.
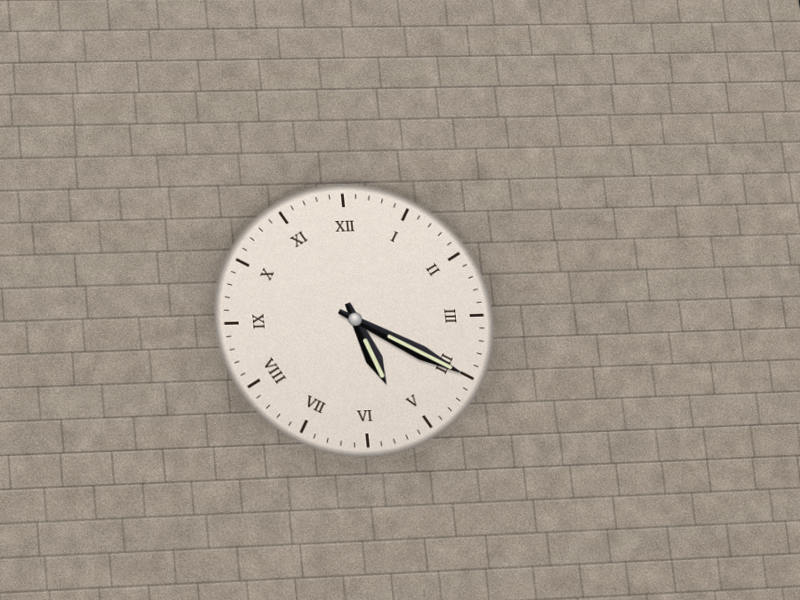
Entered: 5 h 20 min
